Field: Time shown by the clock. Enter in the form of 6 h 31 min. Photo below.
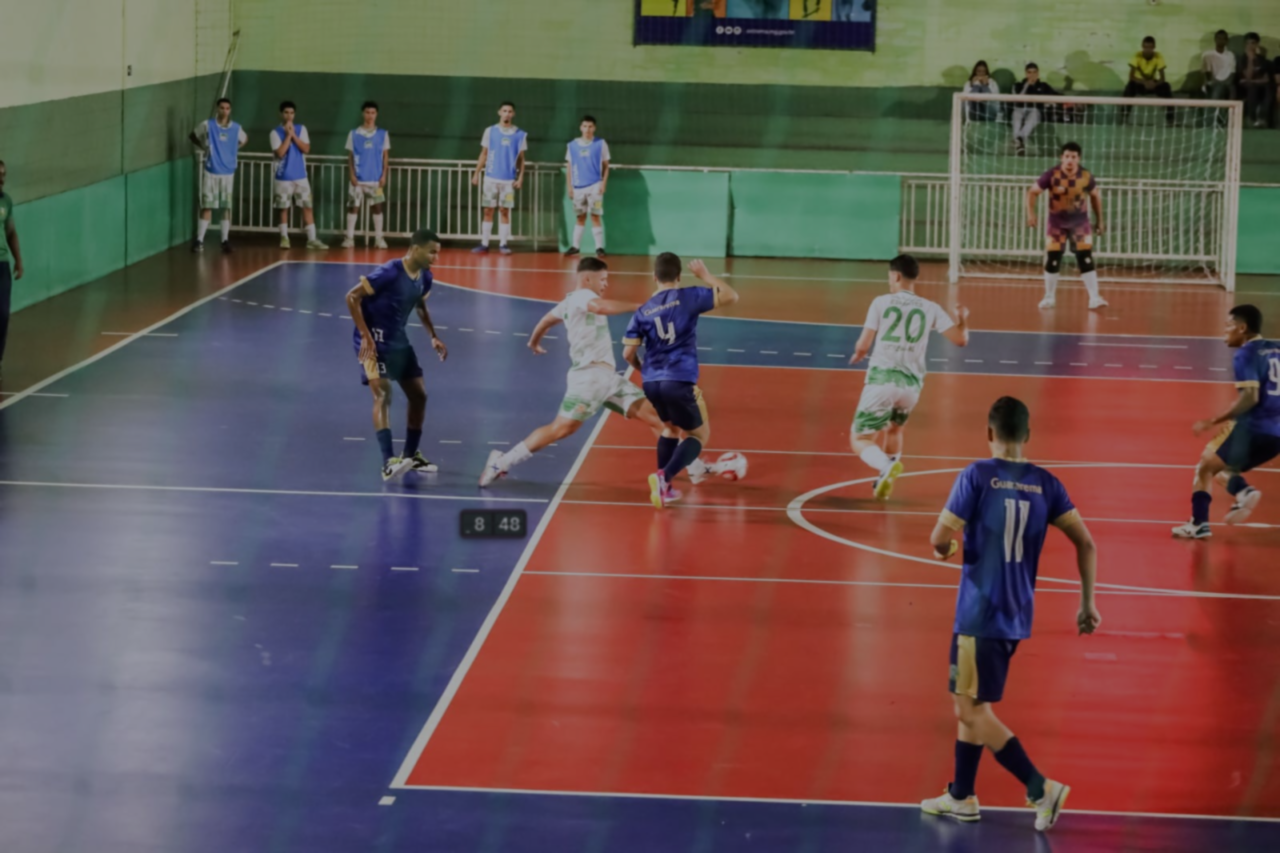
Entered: 8 h 48 min
